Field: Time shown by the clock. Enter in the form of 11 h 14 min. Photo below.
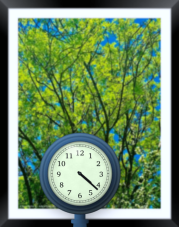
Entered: 4 h 22 min
